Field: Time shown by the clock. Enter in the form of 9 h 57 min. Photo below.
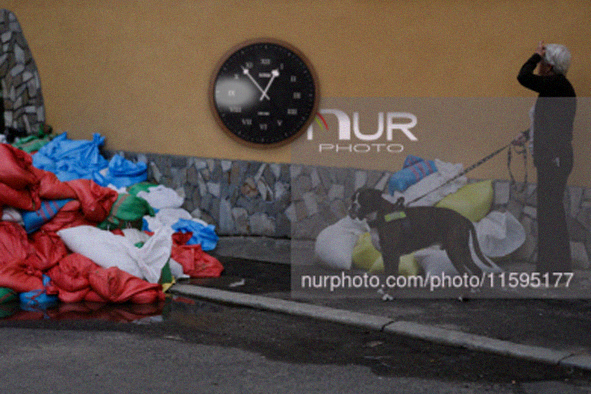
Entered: 12 h 53 min
